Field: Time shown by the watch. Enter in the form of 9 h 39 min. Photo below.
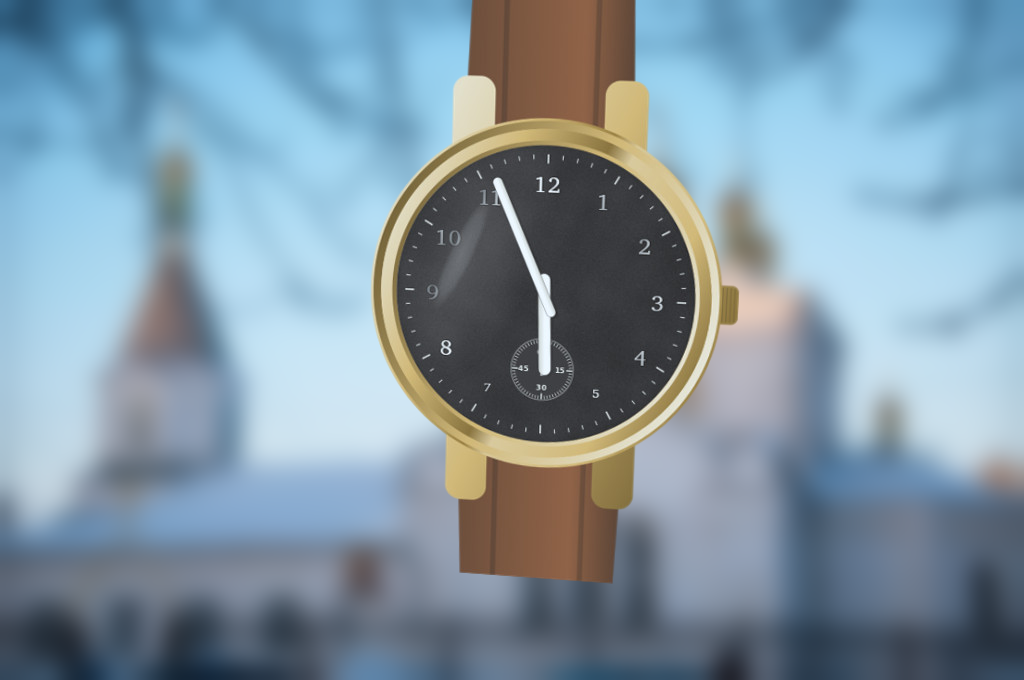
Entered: 5 h 56 min
